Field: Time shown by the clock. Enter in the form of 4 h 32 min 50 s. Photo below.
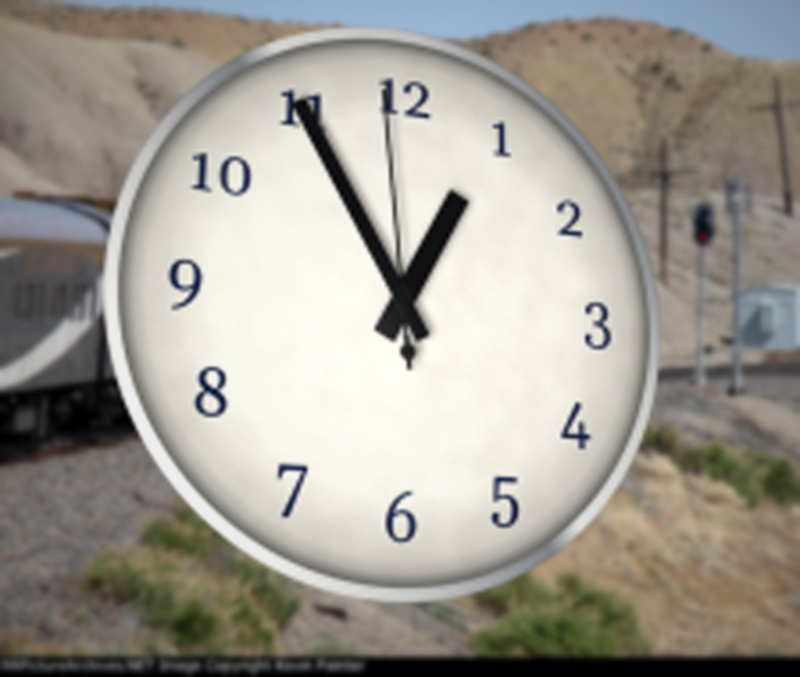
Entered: 12 h 54 min 59 s
